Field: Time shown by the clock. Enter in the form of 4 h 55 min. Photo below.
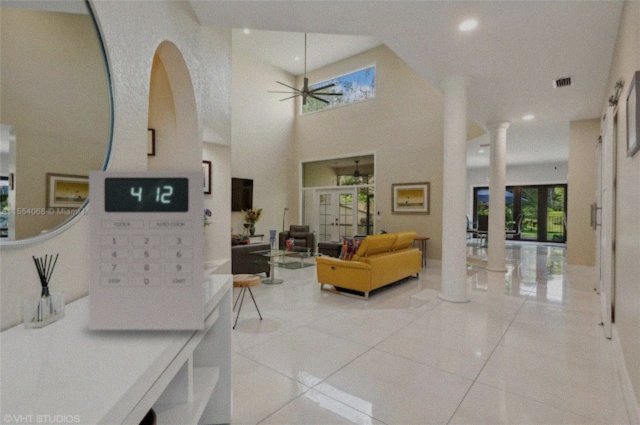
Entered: 4 h 12 min
